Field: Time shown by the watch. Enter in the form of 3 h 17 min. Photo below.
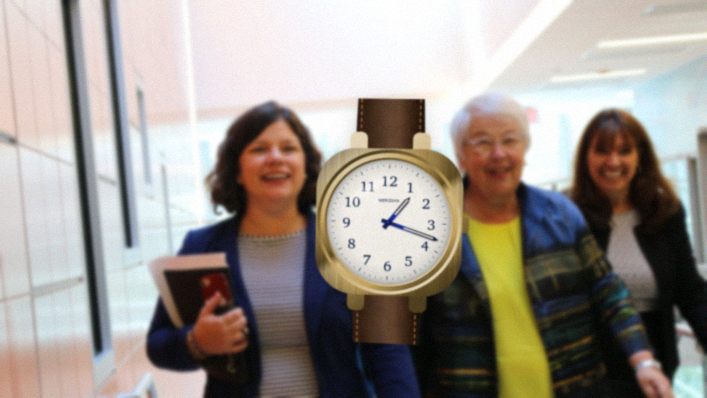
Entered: 1 h 18 min
